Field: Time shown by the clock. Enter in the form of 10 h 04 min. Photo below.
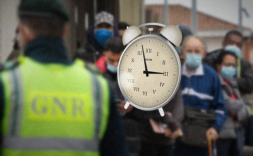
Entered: 2 h 57 min
